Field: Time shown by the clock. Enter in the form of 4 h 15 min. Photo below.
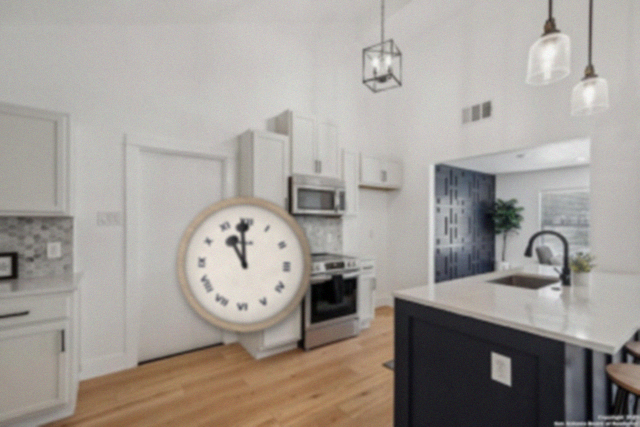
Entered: 10 h 59 min
